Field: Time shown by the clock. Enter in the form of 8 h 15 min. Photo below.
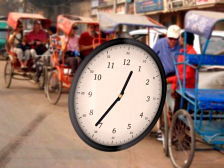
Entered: 12 h 36 min
